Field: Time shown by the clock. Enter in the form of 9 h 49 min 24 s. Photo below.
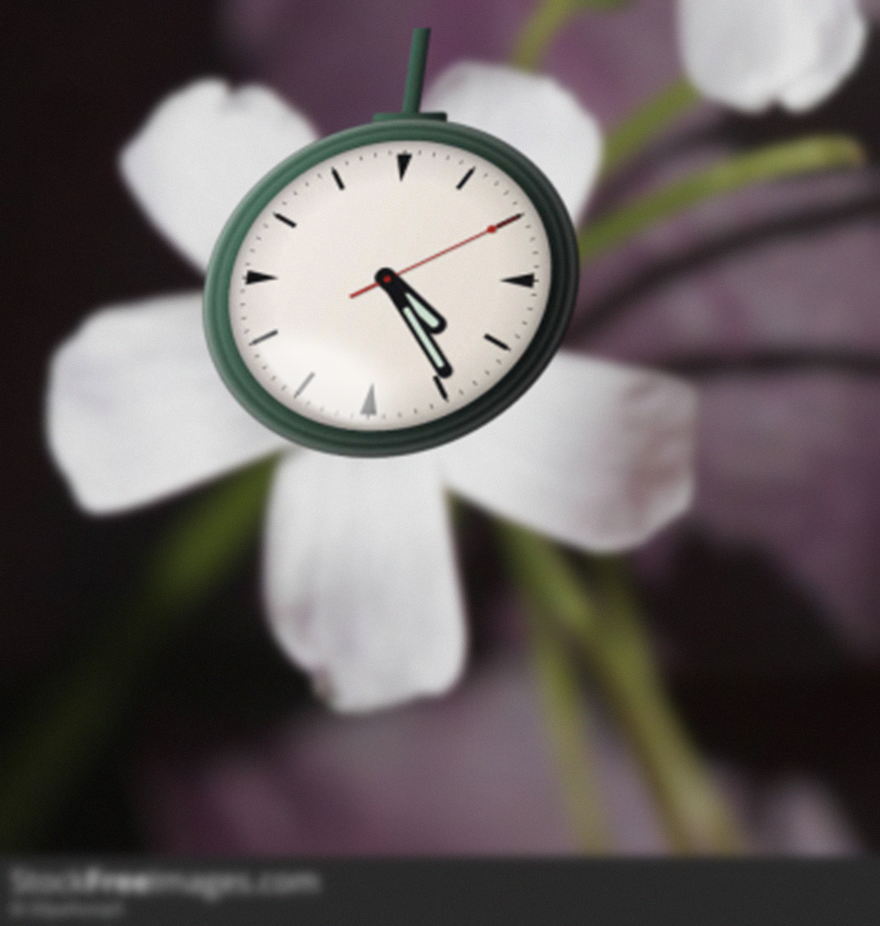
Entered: 4 h 24 min 10 s
